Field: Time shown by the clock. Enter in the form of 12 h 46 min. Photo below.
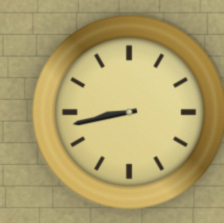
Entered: 8 h 43 min
